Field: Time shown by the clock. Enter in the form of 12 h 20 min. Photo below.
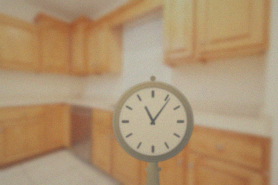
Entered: 11 h 06 min
